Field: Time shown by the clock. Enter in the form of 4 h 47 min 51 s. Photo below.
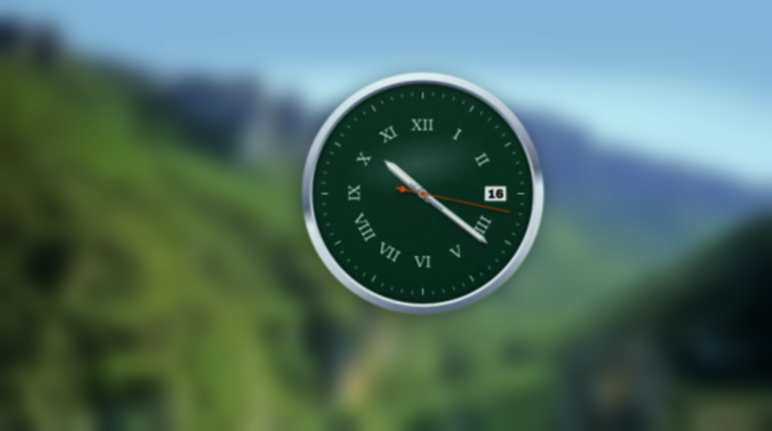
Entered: 10 h 21 min 17 s
